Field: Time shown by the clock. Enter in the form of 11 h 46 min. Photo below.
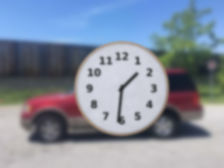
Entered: 1 h 31 min
